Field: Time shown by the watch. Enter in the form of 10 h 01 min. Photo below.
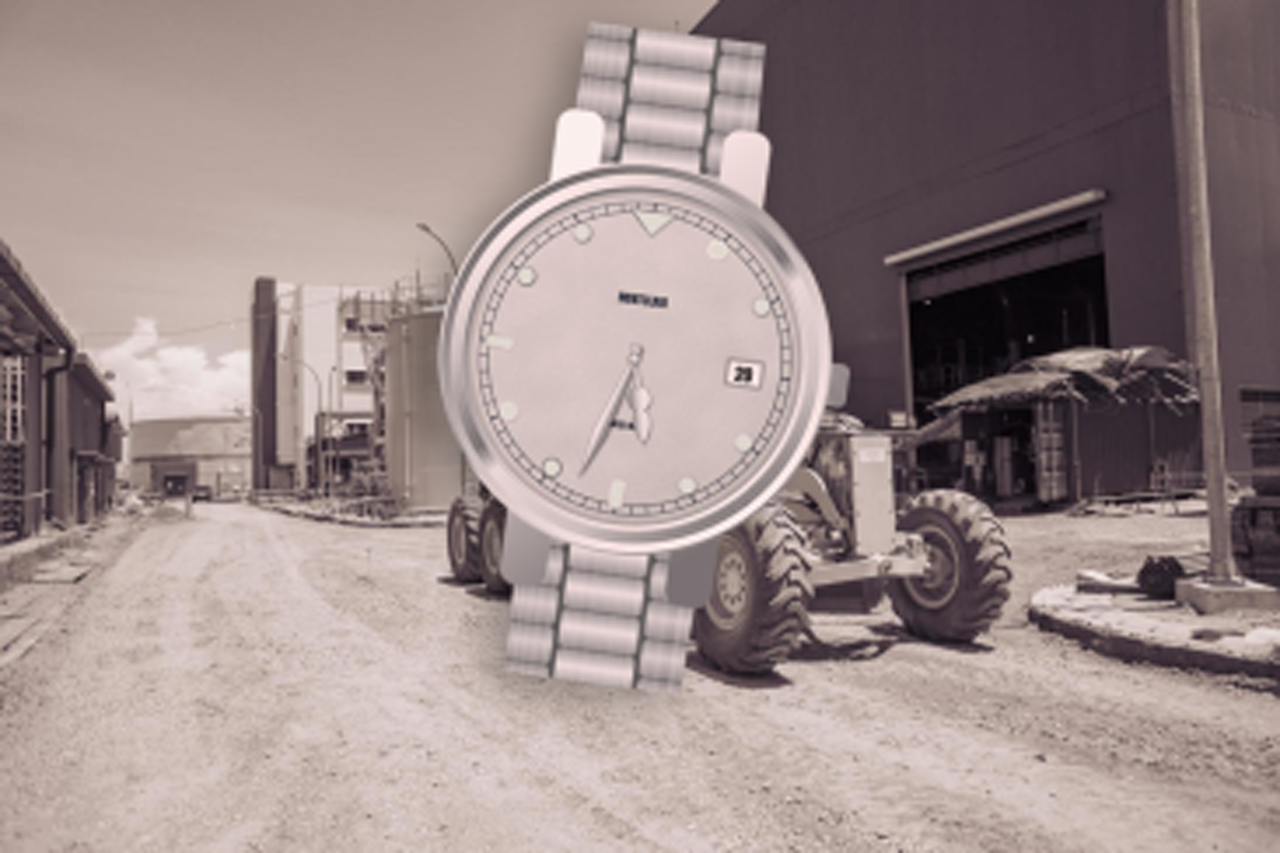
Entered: 5 h 33 min
